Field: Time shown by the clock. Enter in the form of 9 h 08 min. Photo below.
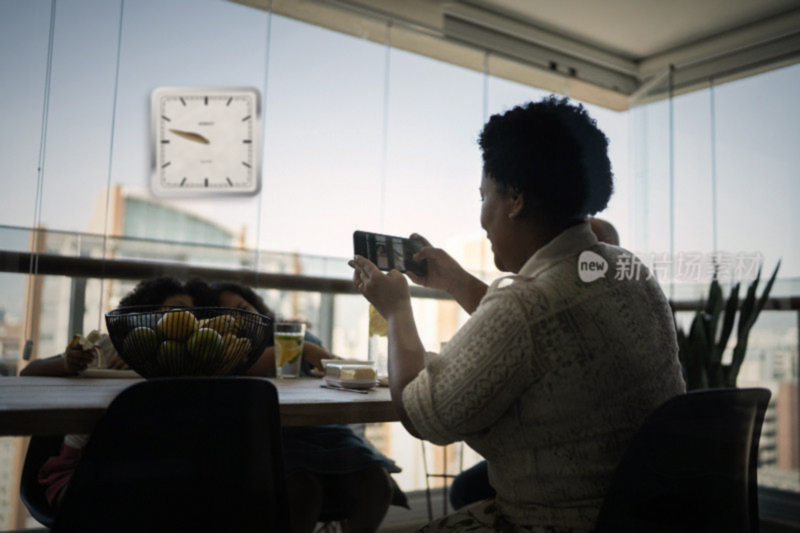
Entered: 9 h 48 min
